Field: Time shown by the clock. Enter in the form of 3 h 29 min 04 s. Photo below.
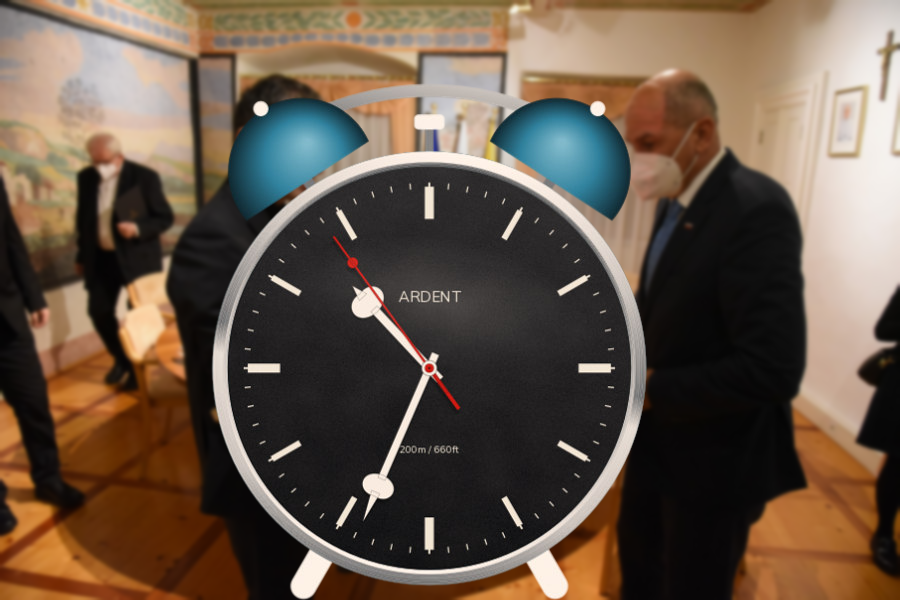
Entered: 10 h 33 min 54 s
